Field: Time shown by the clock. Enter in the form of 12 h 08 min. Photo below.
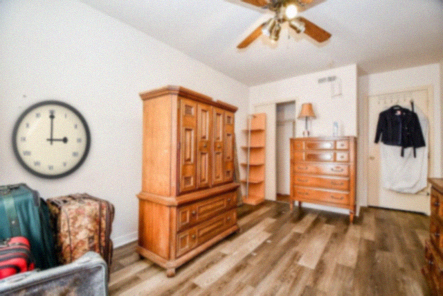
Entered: 3 h 00 min
